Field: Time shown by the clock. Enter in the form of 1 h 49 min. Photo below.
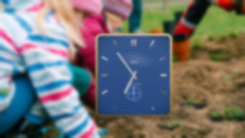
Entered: 6 h 54 min
